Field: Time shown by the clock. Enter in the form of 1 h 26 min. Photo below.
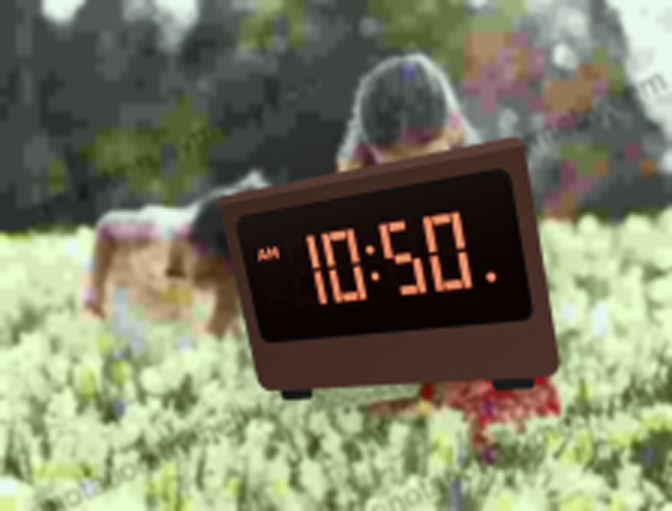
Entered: 10 h 50 min
